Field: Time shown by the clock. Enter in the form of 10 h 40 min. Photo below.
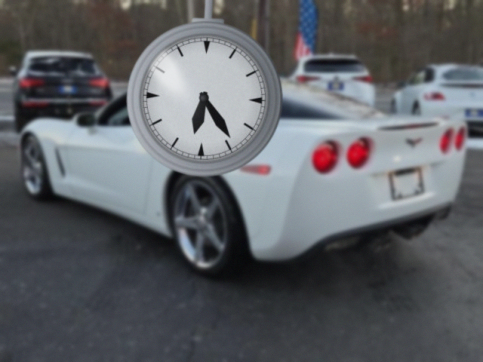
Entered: 6 h 24 min
